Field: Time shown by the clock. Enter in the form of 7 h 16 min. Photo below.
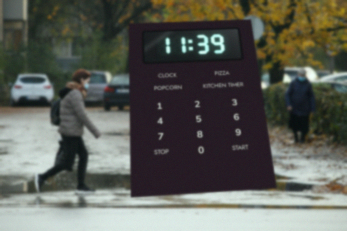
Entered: 11 h 39 min
